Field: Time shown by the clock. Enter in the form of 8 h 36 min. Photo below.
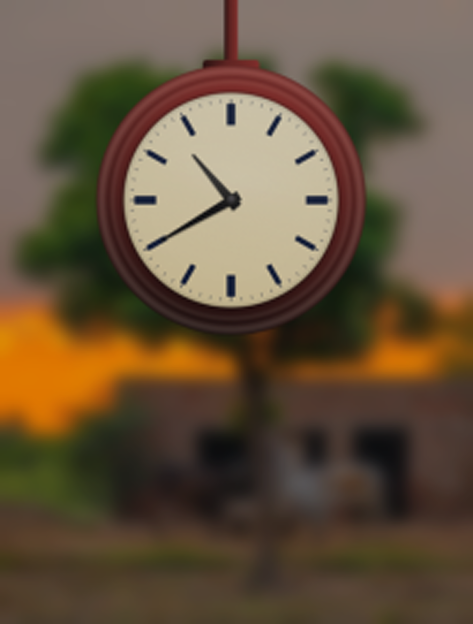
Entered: 10 h 40 min
